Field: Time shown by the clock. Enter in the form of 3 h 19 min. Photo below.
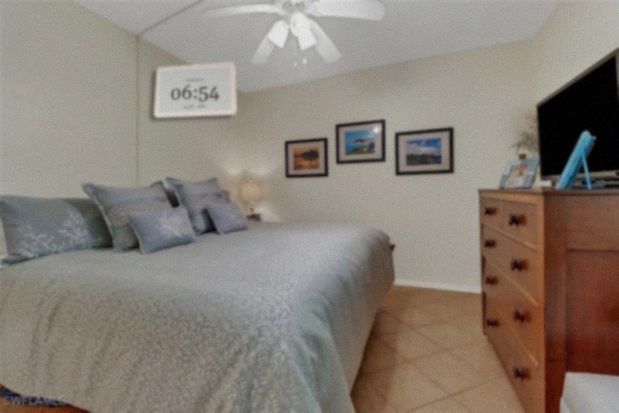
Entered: 6 h 54 min
